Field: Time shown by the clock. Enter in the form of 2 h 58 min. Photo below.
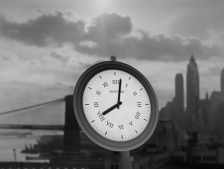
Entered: 8 h 02 min
